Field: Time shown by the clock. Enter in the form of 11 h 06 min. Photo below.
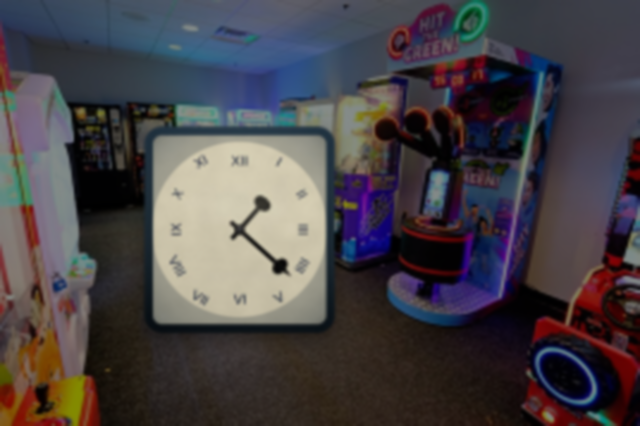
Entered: 1 h 22 min
